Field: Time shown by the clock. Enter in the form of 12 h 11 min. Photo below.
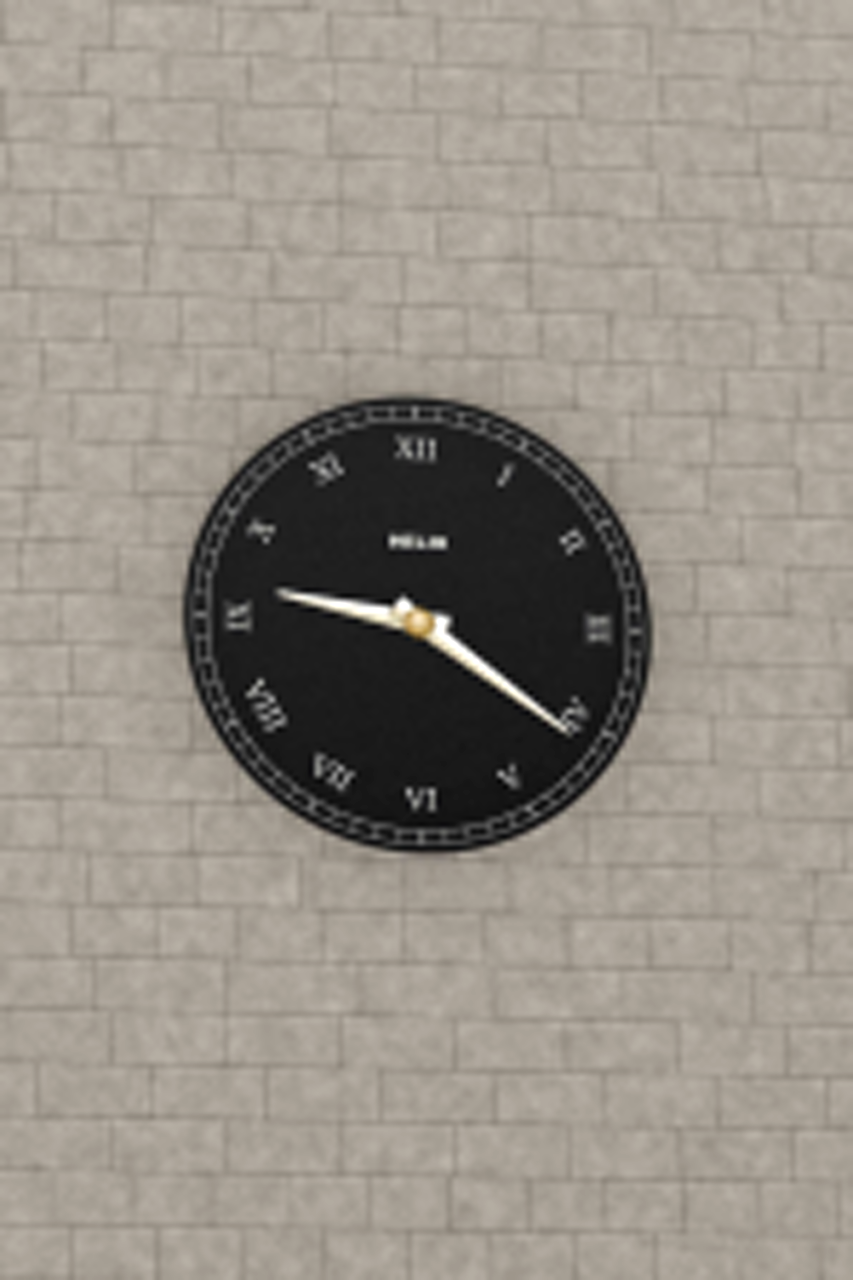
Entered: 9 h 21 min
